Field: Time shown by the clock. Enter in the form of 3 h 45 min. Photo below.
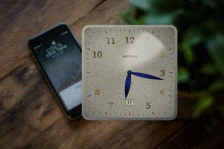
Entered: 6 h 17 min
